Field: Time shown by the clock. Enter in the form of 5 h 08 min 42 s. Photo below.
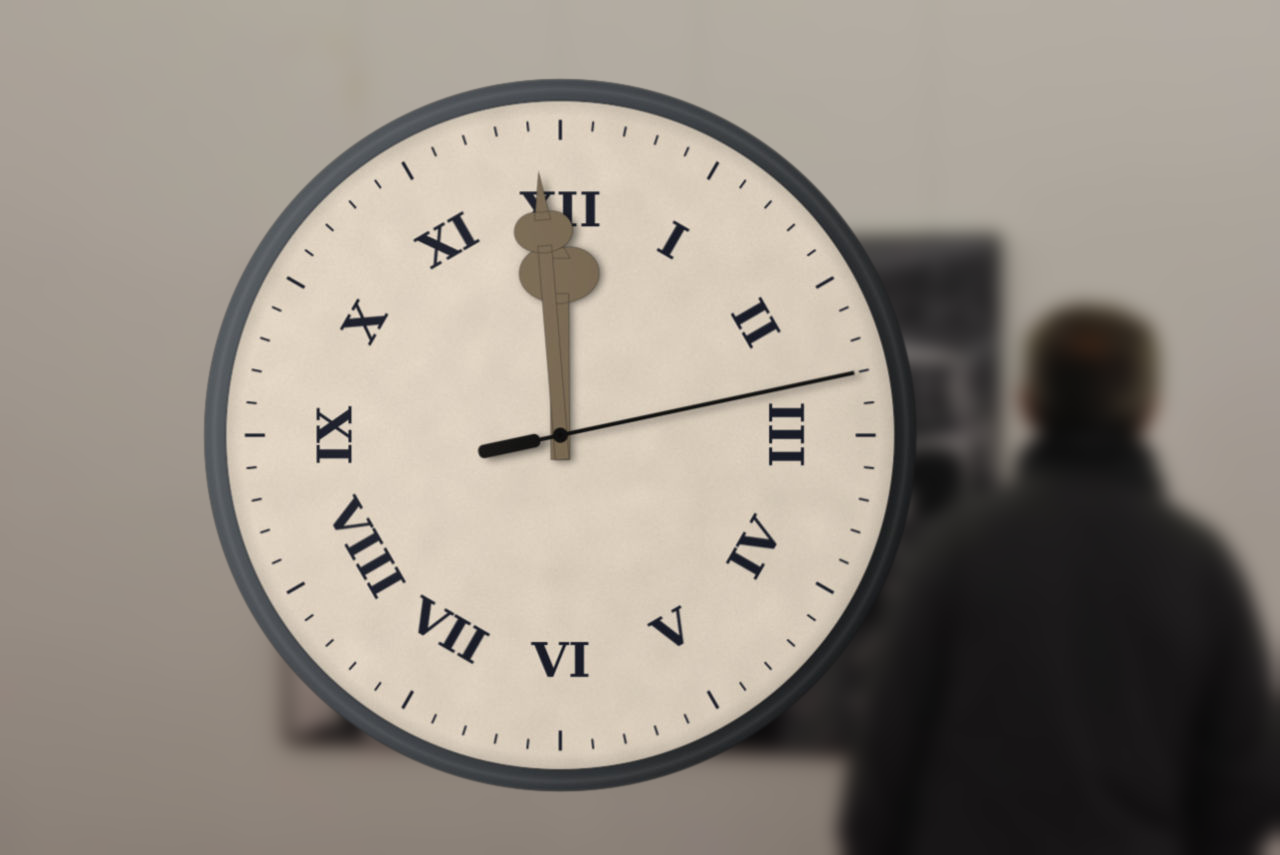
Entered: 11 h 59 min 13 s
